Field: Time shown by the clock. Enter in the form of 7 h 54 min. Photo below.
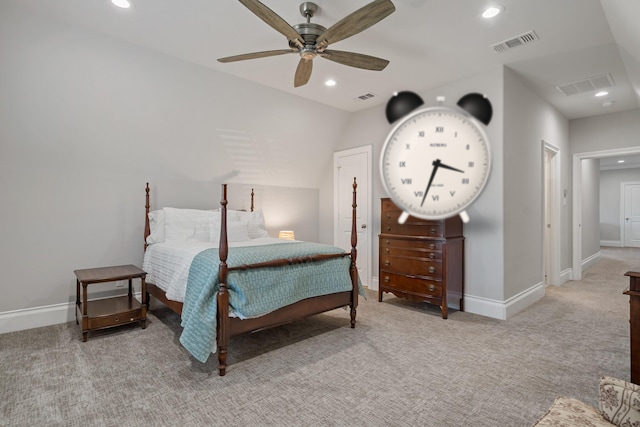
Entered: 3 h 33 min
